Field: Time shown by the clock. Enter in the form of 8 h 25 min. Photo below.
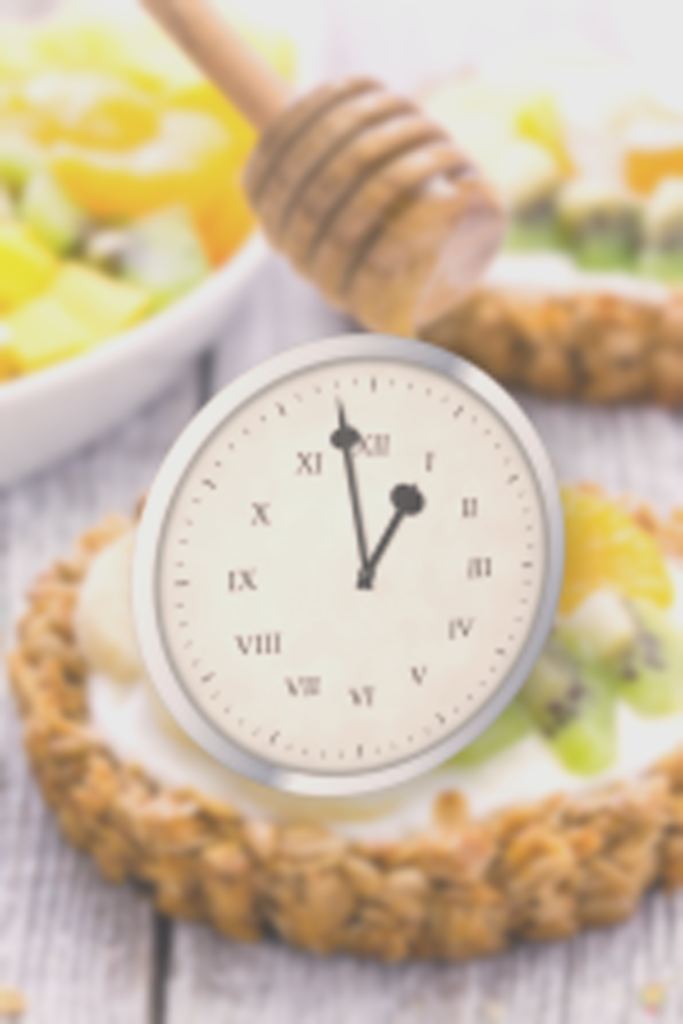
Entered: 12 h 58 min
